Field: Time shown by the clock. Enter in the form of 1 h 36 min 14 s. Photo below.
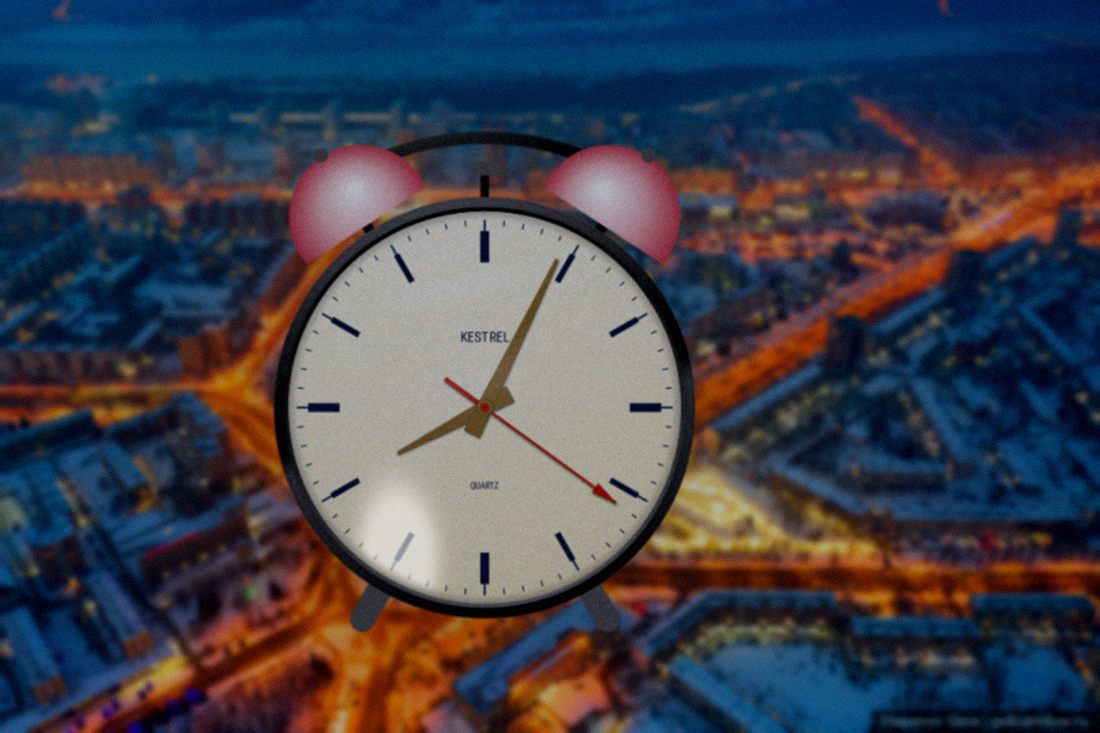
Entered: 8 h 04 min 21 s
